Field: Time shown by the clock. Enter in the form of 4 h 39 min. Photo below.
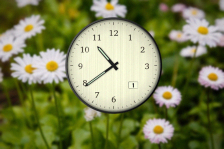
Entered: 10 h 39 min
